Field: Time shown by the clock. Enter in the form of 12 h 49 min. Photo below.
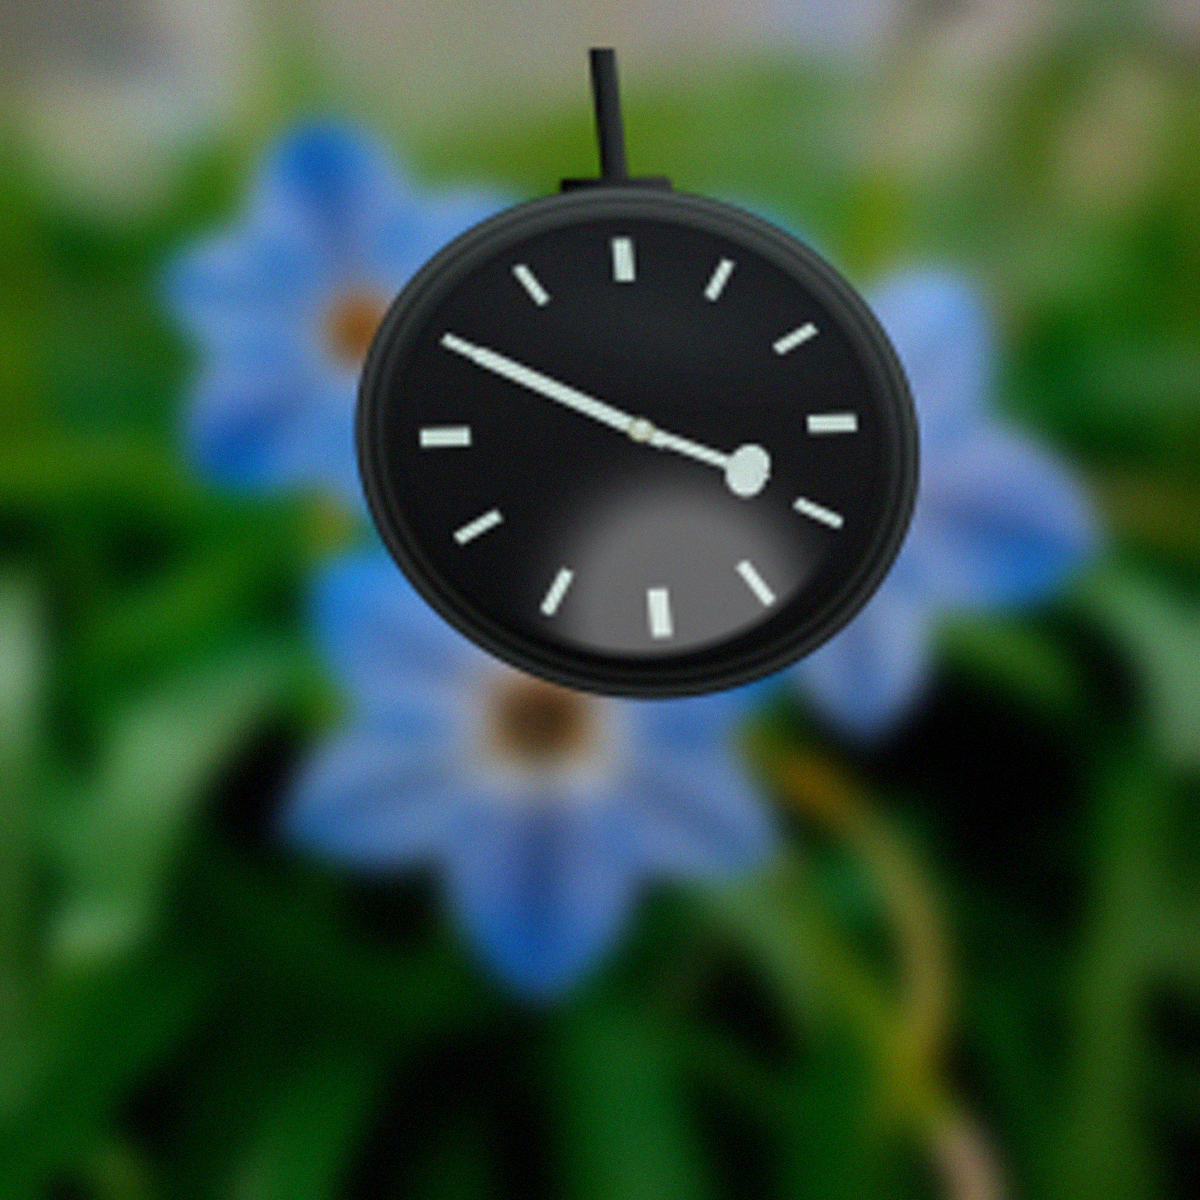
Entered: 3 h 50 min
